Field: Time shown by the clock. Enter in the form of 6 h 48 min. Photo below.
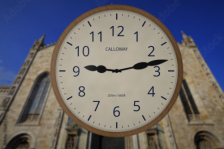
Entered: 9 h 13 min
